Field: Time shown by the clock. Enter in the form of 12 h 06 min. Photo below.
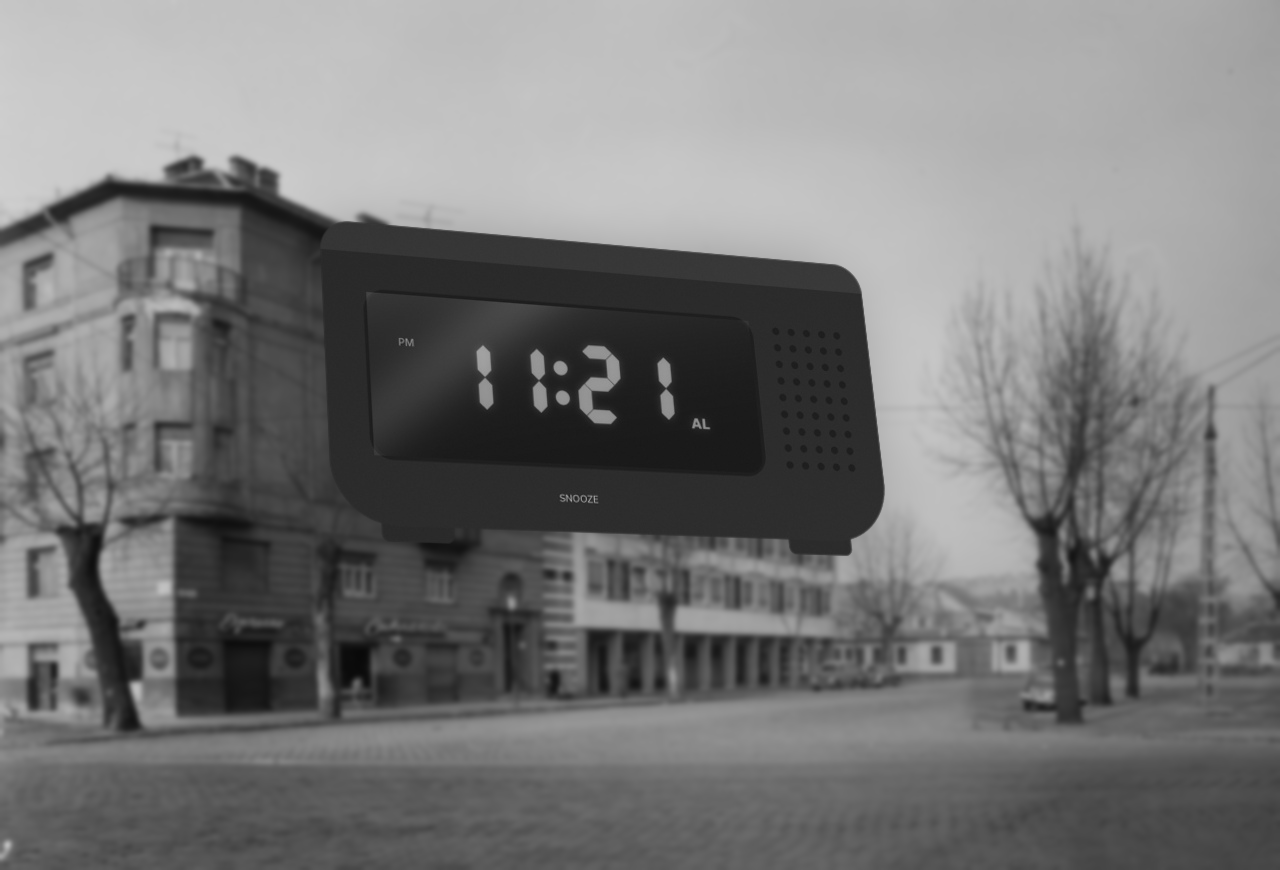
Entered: 11 h 21 min
